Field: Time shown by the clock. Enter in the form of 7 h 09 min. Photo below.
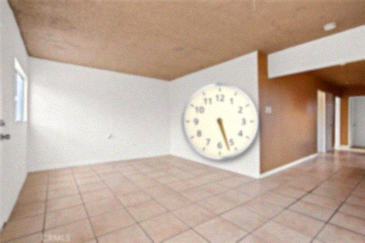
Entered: 5 h 27 min
